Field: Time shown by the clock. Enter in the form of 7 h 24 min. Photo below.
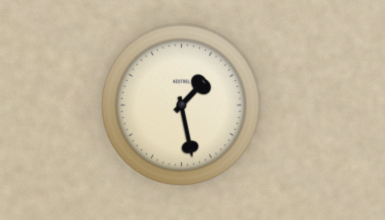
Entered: 1 h 28 min
